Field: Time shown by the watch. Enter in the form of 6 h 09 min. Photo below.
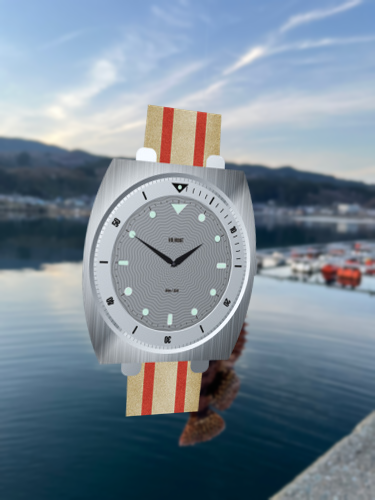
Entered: 1 h 50 min
